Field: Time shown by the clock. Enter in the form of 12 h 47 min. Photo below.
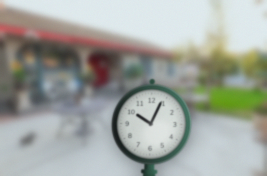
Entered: 10 h 04 min
